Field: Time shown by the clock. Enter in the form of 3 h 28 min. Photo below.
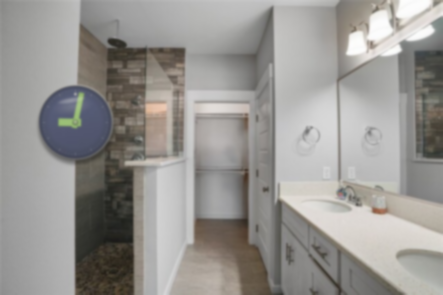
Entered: 9 h 02 min
